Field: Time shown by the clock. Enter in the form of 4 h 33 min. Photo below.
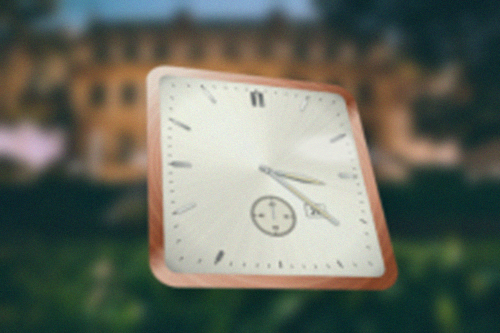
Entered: 3 h 22 min
